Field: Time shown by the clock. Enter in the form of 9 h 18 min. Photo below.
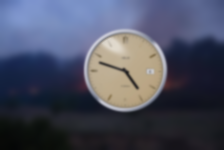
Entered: 4 h 48 min
